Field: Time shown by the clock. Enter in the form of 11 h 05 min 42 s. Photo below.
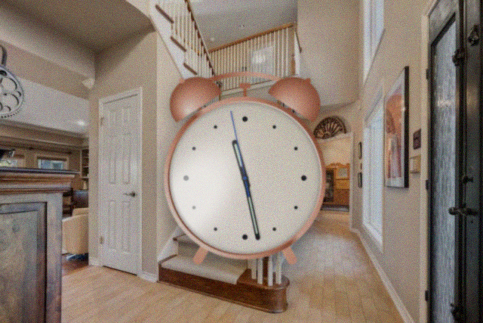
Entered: 11 h 27 min 58 s
